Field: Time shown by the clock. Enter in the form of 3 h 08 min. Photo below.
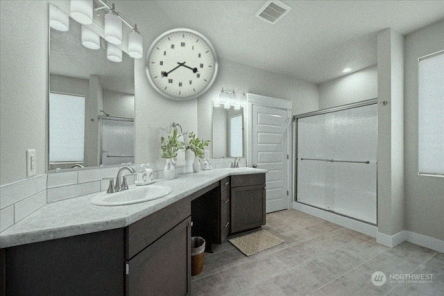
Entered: 3 h 39 min
